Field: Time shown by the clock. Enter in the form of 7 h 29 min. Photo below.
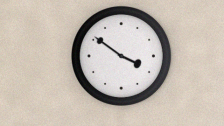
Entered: 3 h 51 min
